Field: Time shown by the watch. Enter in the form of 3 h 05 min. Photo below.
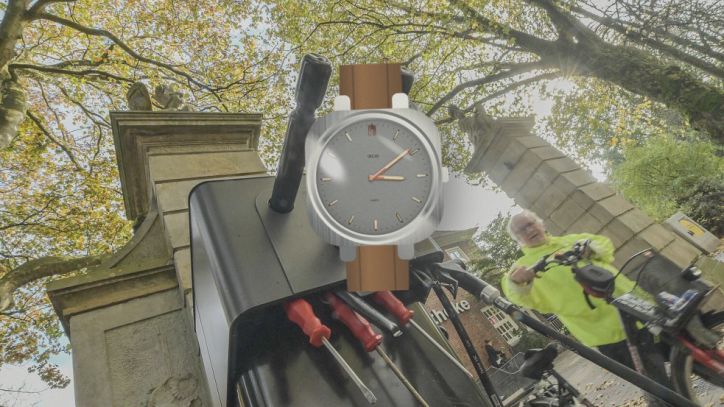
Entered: 3 h 09 min
